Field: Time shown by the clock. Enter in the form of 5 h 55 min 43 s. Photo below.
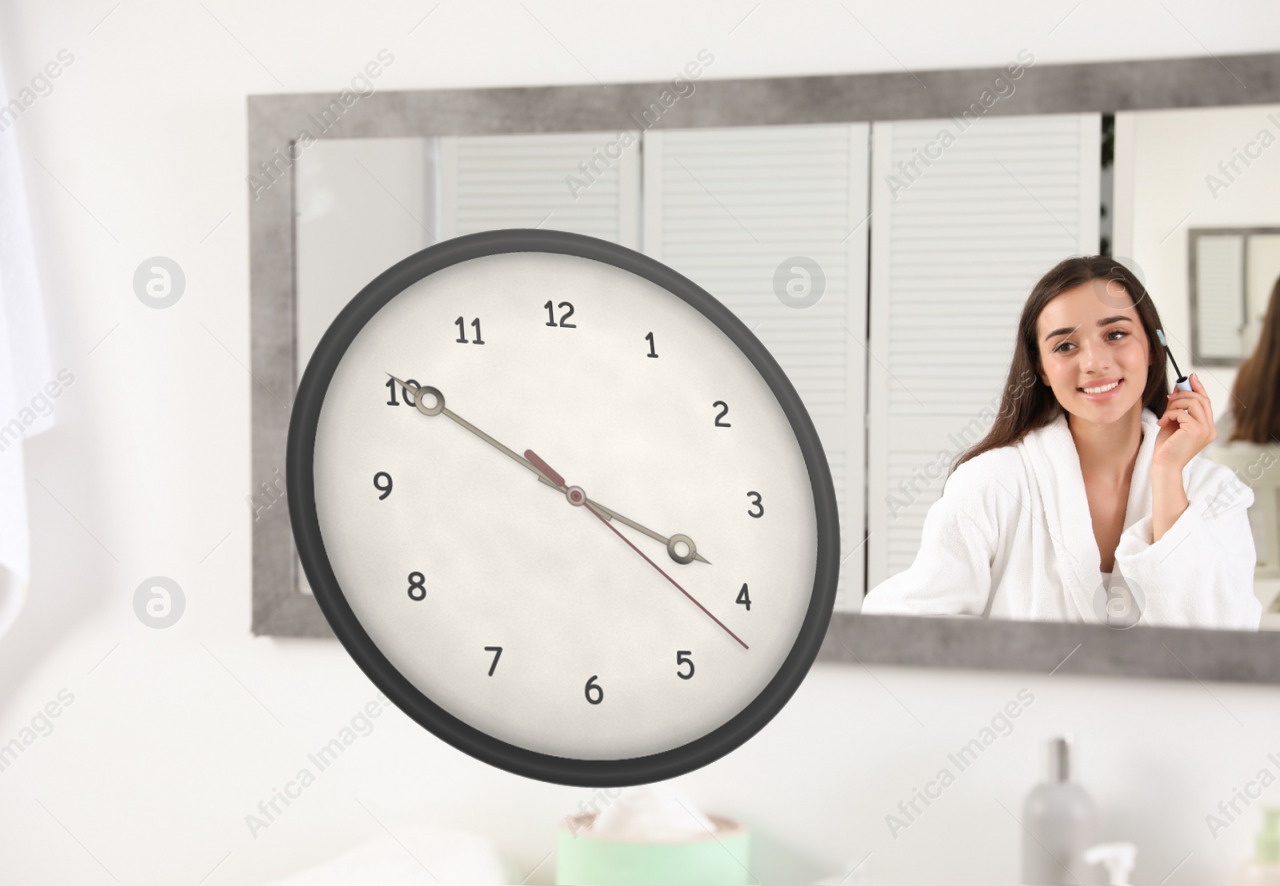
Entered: 3 h 50 min 22 s
